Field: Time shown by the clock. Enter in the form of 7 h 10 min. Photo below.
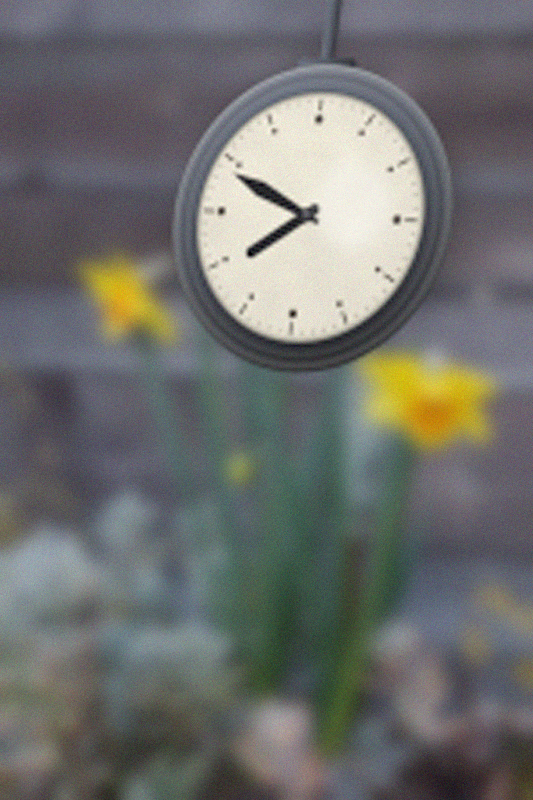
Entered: 7 h 49 min
